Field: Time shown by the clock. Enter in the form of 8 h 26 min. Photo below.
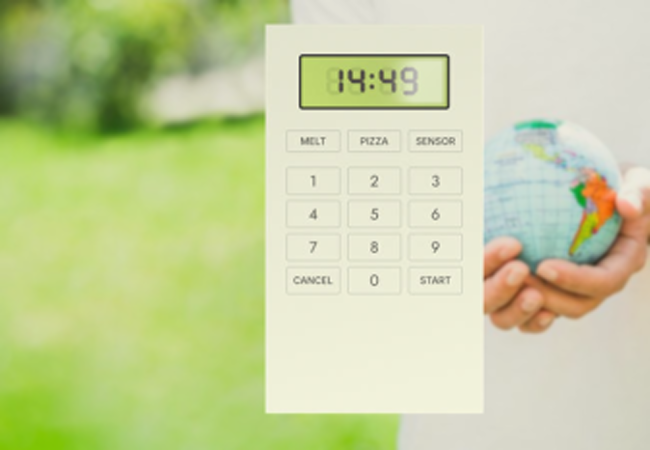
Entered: 14 h 49 min
